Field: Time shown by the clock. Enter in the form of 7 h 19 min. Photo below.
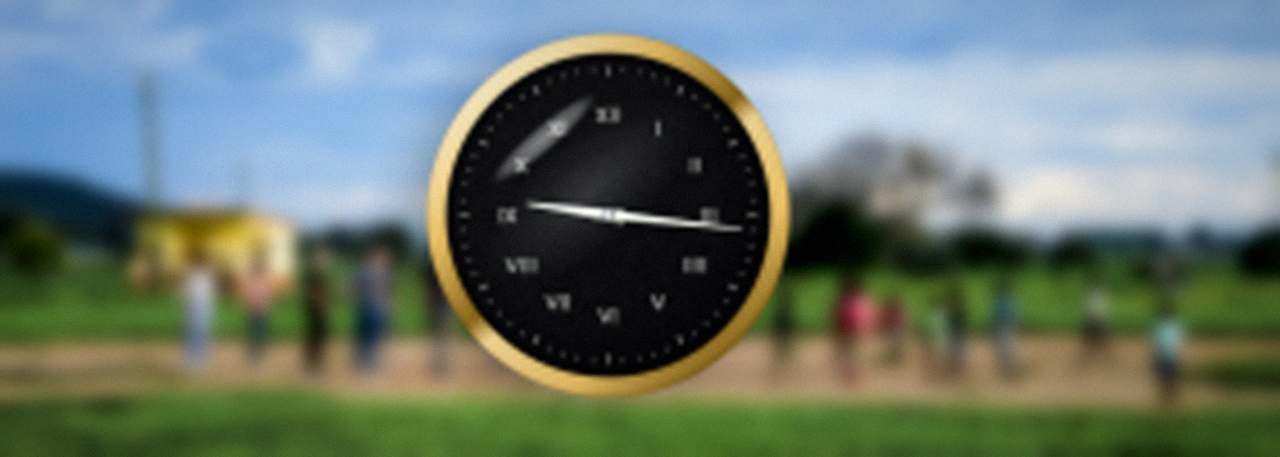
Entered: 9 h 16 min
